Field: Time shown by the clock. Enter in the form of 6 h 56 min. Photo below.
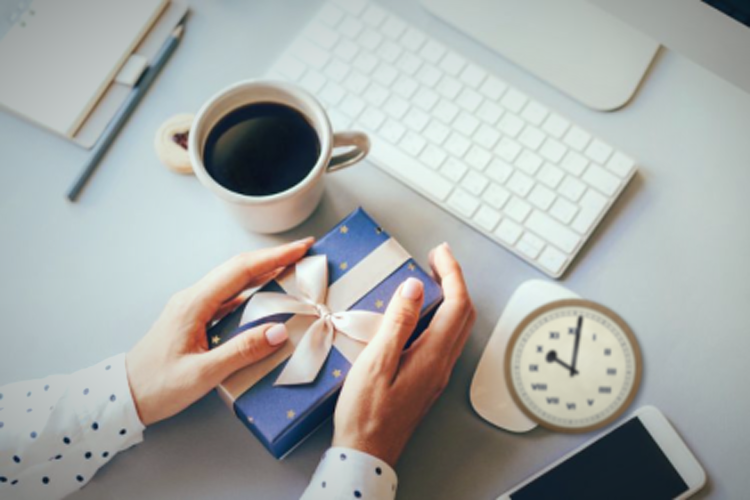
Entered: 10 h 01 min
